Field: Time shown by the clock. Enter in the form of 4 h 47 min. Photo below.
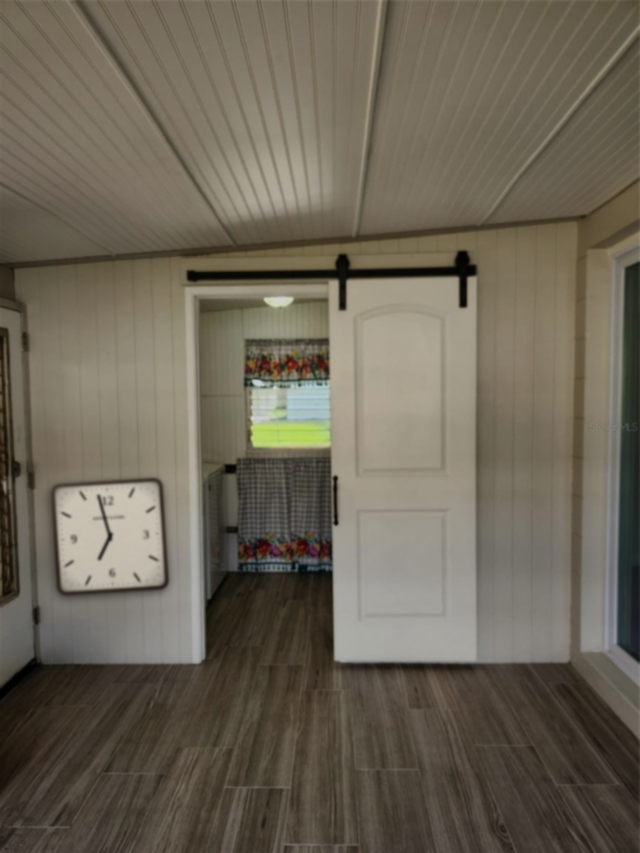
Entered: 6 h 58 min
